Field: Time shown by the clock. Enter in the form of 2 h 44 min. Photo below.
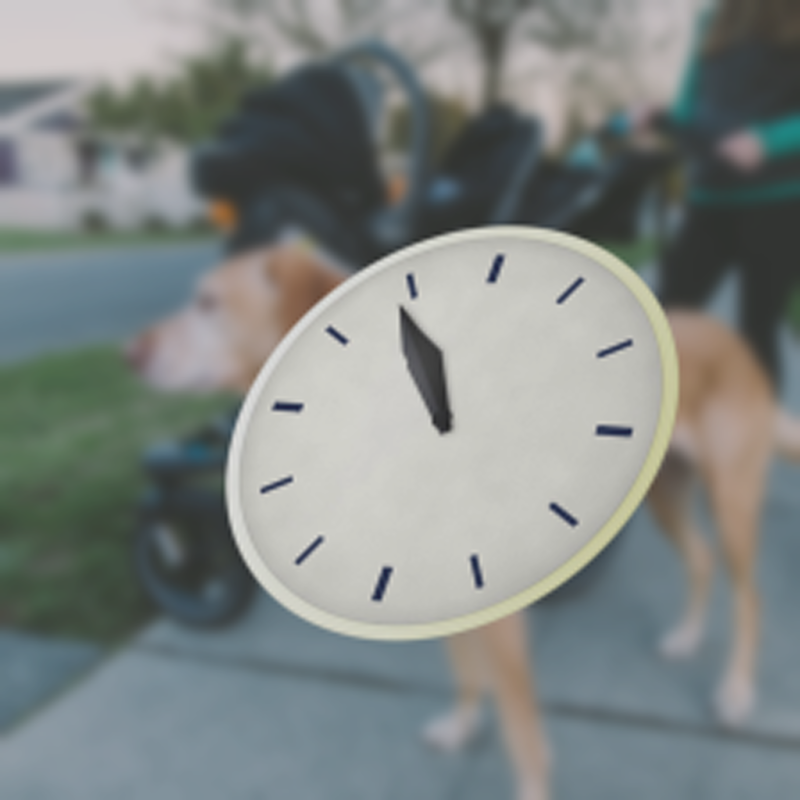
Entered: 10 h 54 min
